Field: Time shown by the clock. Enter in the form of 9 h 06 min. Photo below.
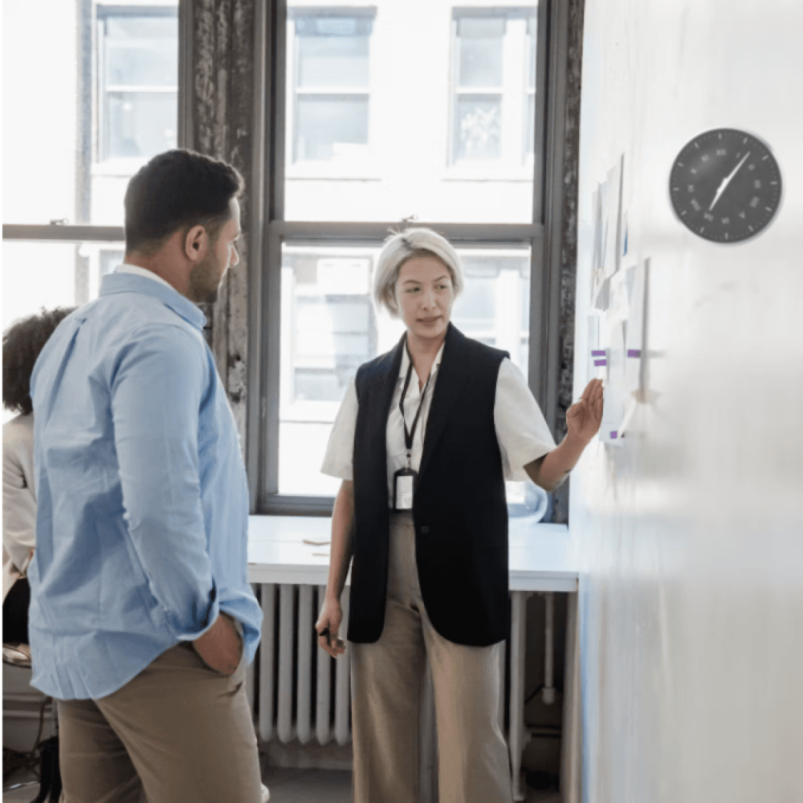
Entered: 7 h 07 min
